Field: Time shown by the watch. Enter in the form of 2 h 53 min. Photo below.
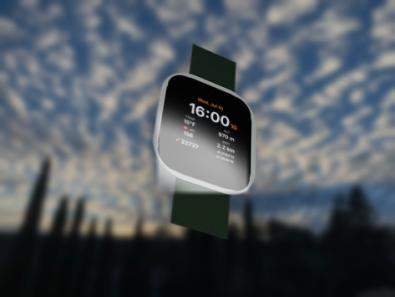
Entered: 16 h 00 min
